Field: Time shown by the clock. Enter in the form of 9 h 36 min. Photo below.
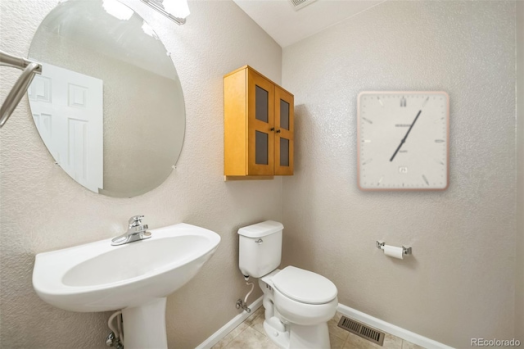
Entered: 7 h 05 min
